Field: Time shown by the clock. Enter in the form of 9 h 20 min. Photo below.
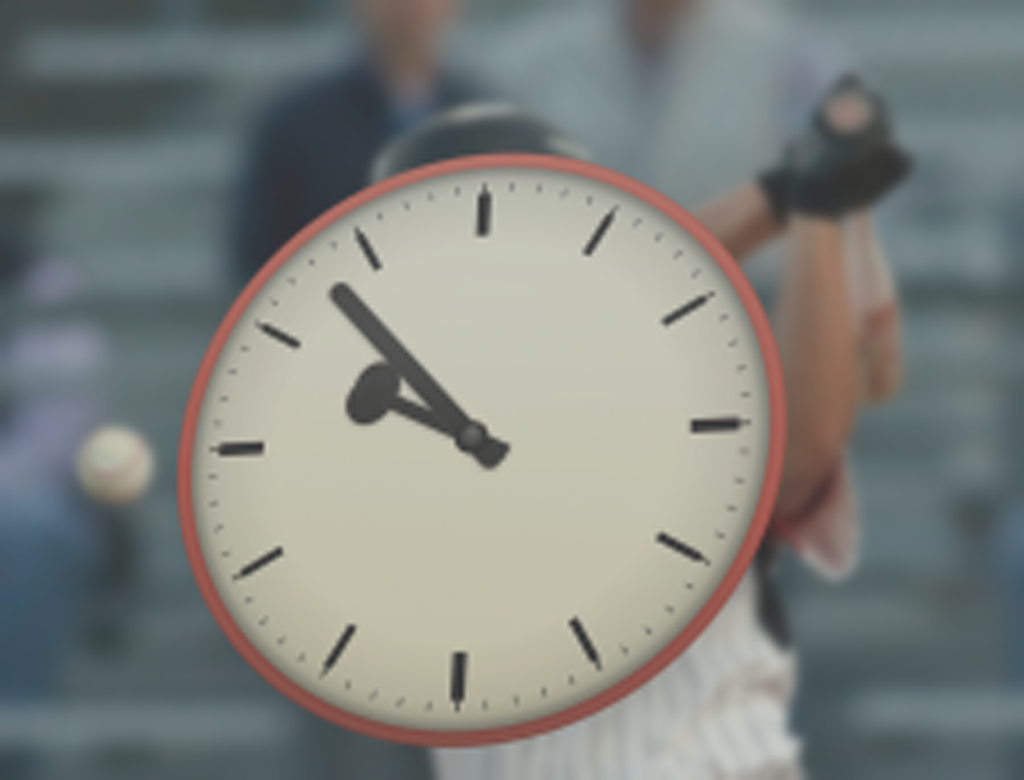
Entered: 9 h 53 min
